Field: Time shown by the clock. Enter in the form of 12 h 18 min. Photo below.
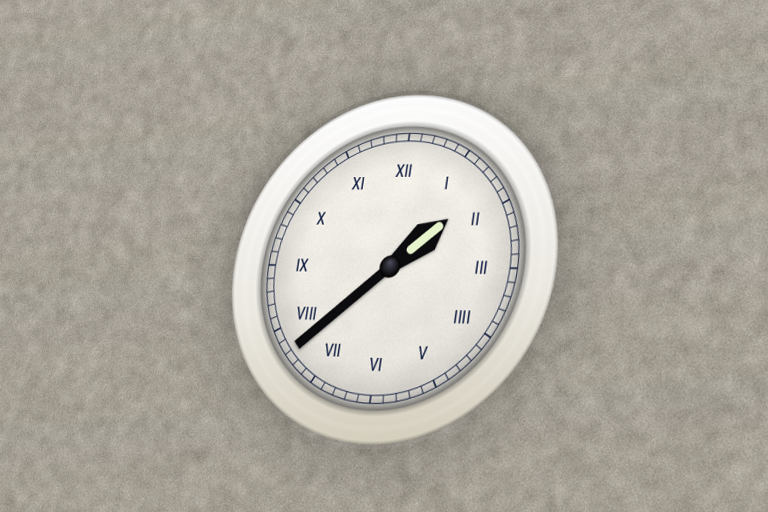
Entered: 1 h 38 min
